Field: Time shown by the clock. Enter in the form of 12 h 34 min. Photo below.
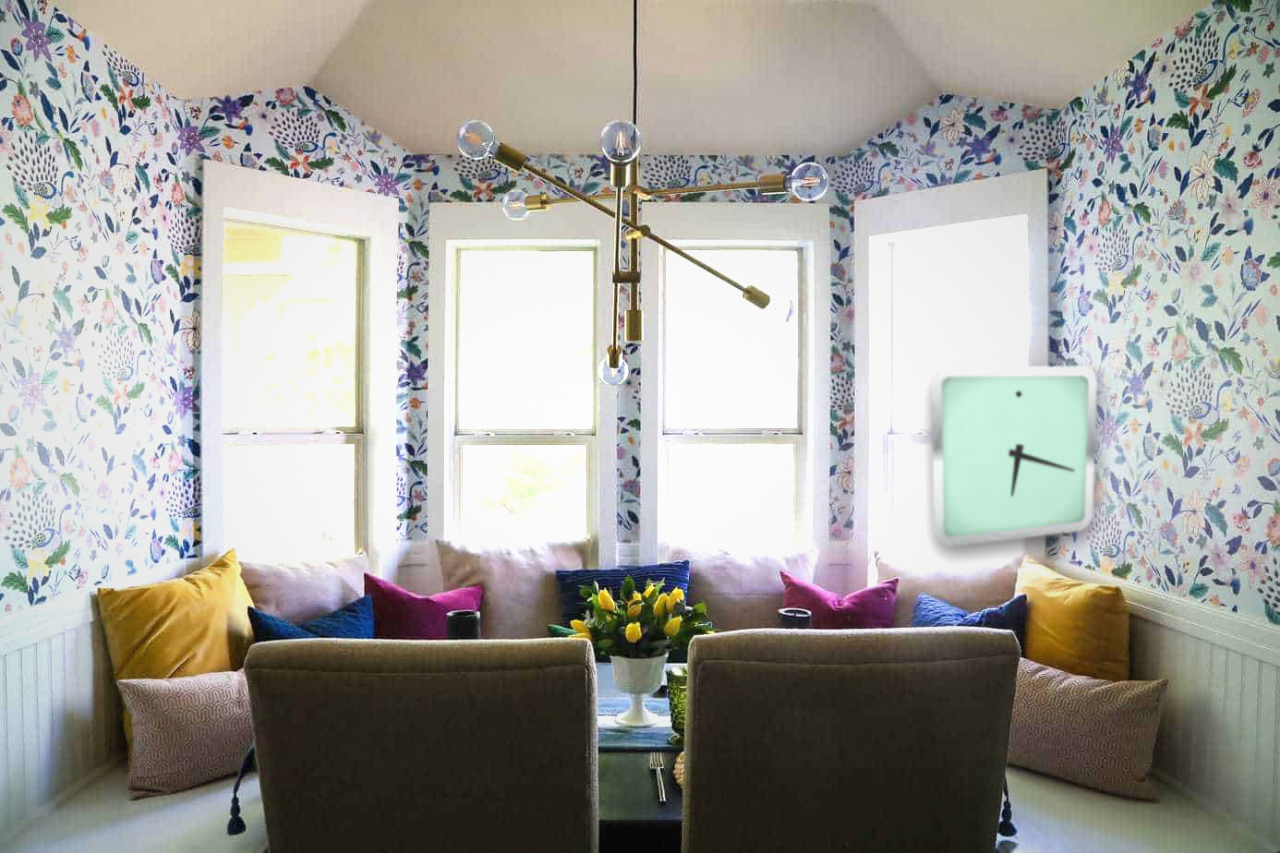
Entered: 6 h 18 min
